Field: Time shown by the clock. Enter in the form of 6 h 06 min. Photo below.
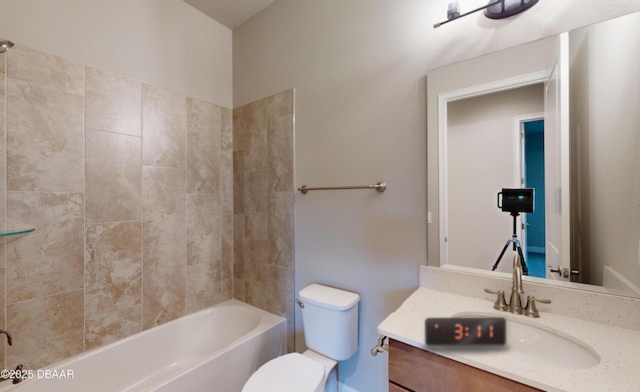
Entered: 3 h 11 min
